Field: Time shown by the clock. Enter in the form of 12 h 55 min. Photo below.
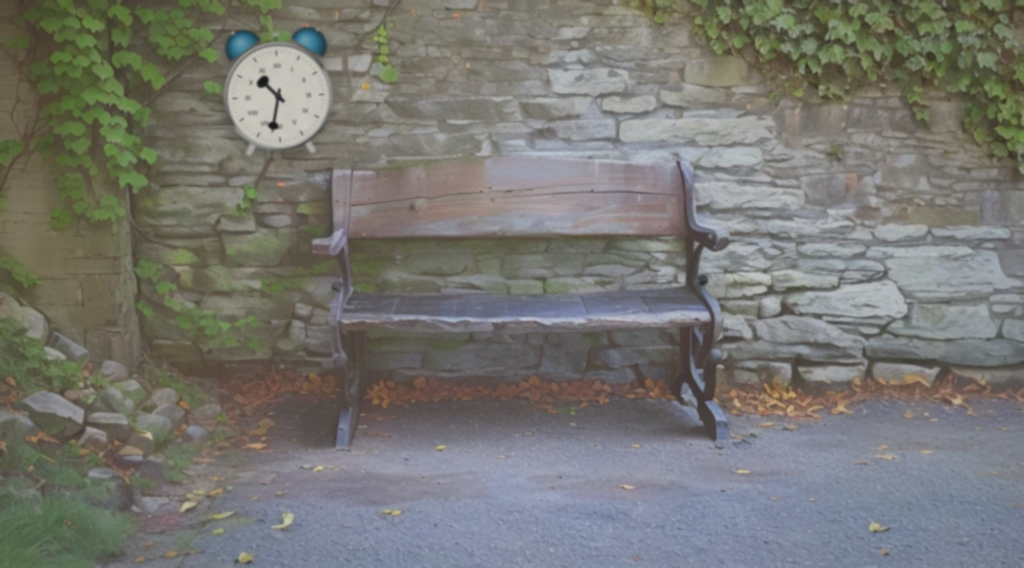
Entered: 10 h 32 min
